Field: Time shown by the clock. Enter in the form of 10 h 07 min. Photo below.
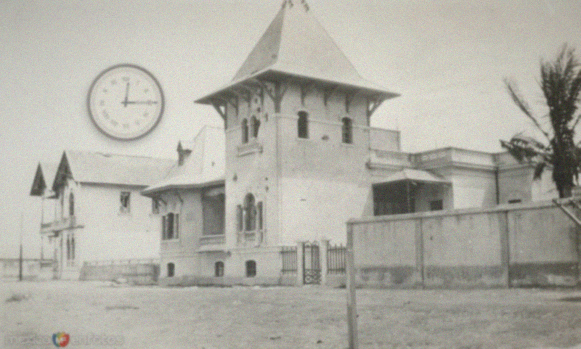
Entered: 12 h 15 min
